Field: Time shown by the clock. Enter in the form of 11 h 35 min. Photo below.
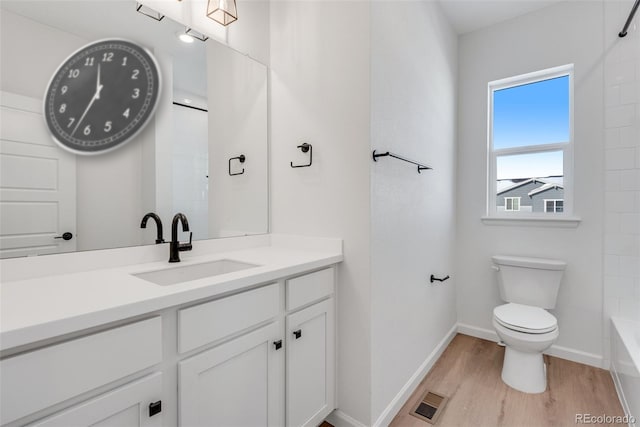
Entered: 11 h 33 min
